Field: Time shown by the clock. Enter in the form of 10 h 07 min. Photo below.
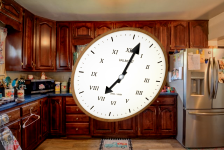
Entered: 7 h 02 min
